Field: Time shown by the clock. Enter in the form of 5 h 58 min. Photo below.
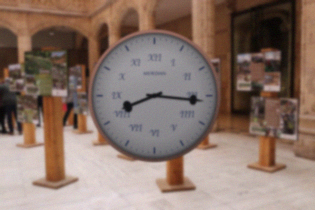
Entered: 8 h 16 min
